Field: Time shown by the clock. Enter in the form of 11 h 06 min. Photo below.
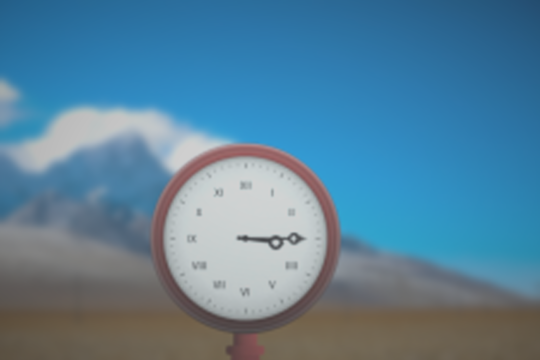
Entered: 3 h 15 min
